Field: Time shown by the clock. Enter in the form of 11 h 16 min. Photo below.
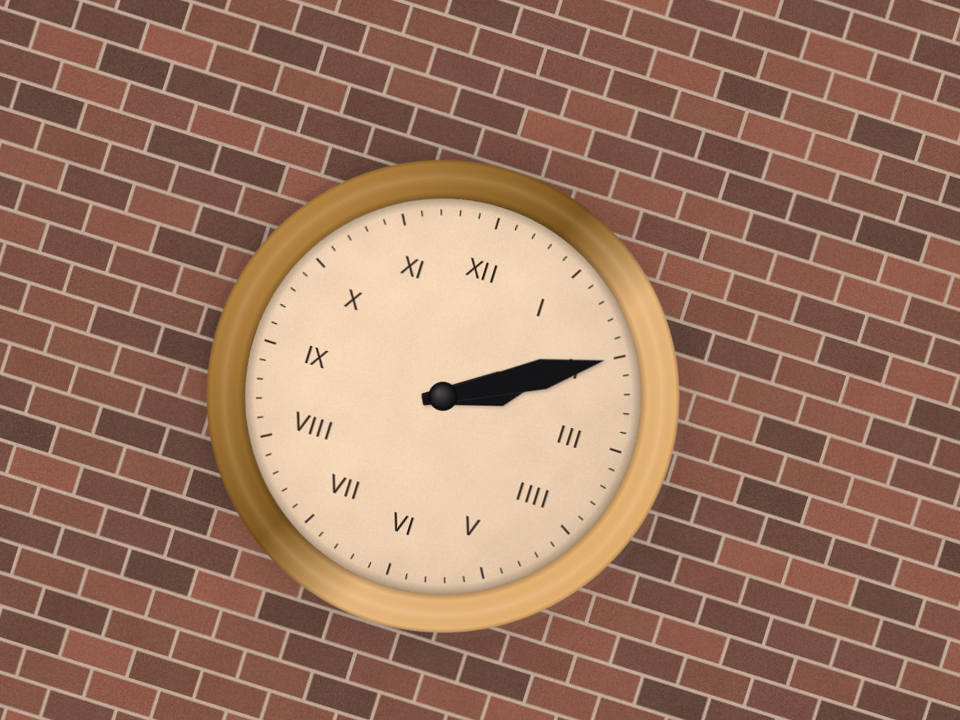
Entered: 2 h 10 min
